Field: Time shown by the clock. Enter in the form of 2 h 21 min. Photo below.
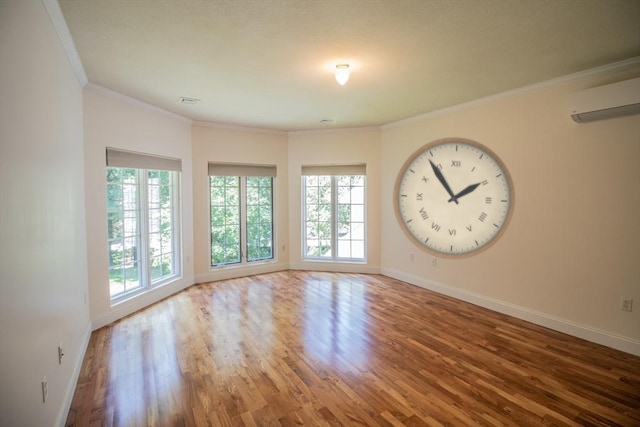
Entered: 1 h 54 min
